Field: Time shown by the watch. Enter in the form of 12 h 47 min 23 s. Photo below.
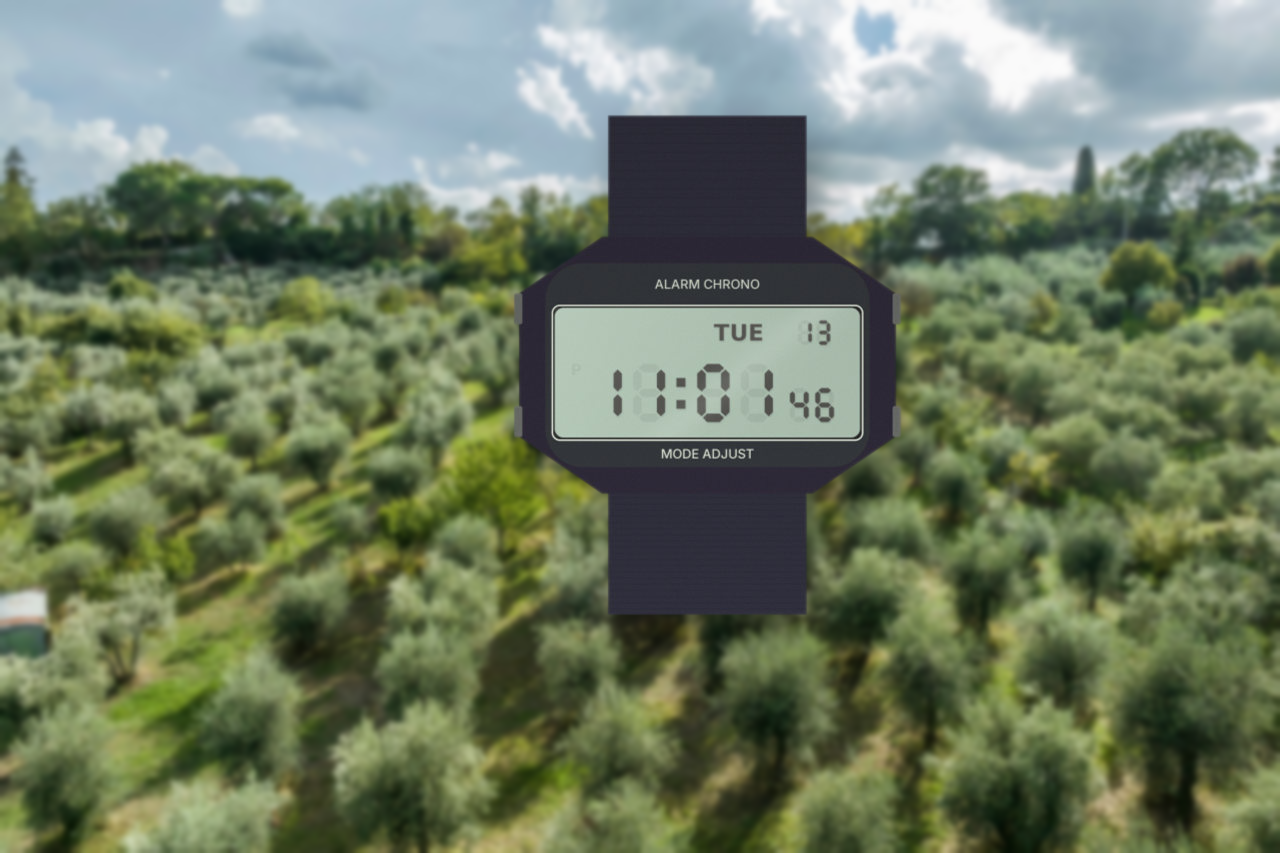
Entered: 11 h 01 min 46 s
